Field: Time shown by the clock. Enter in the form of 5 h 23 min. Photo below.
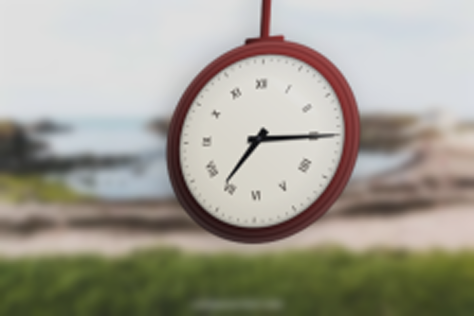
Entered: 7 h 15 min
